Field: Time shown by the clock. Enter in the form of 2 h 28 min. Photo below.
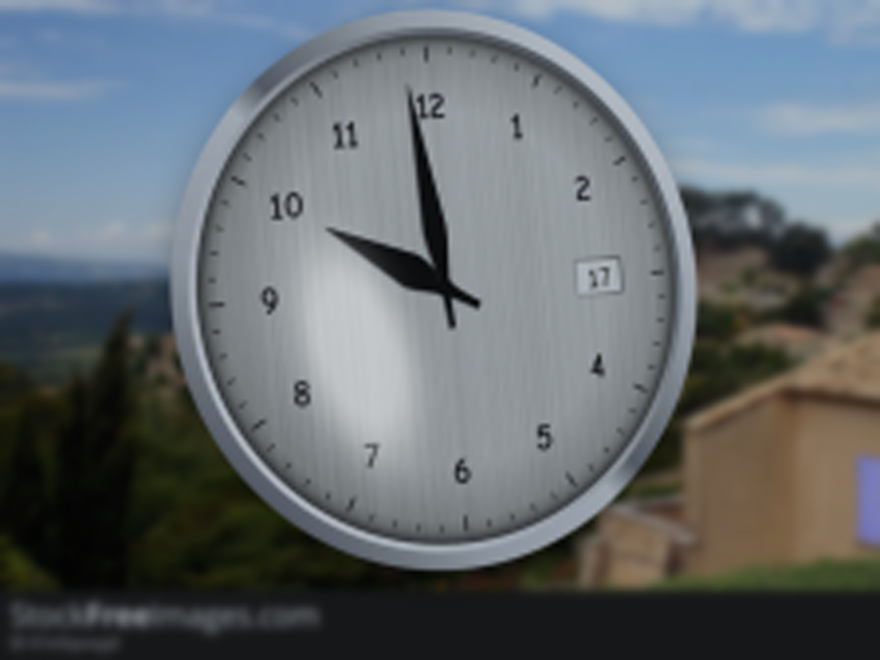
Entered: 9 h 59 min
